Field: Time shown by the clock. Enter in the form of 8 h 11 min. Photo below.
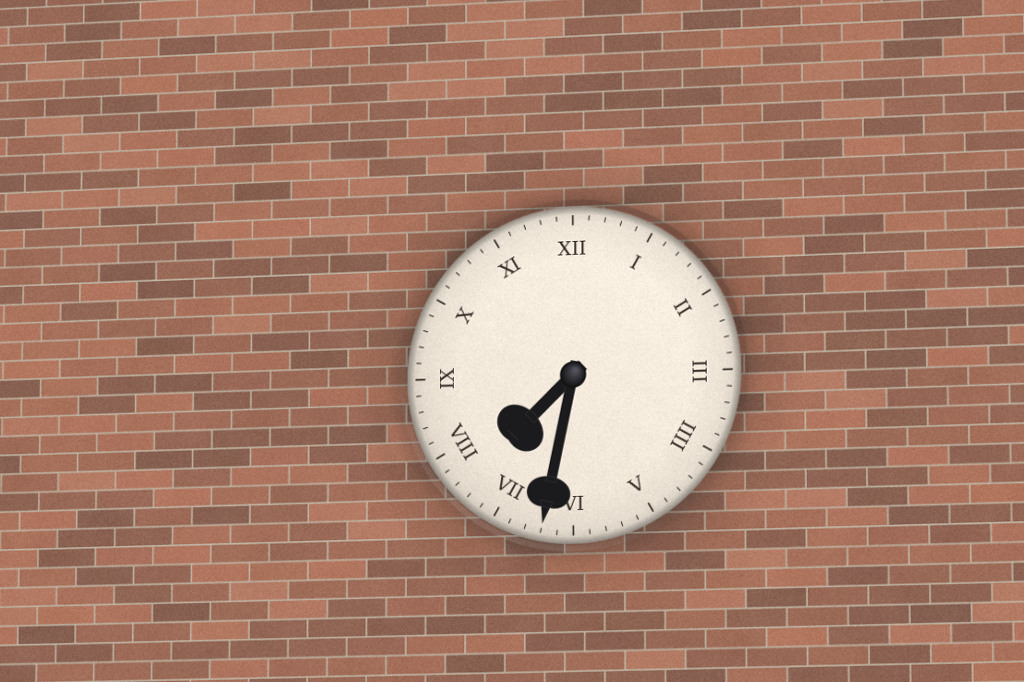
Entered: 7 h 32 min
